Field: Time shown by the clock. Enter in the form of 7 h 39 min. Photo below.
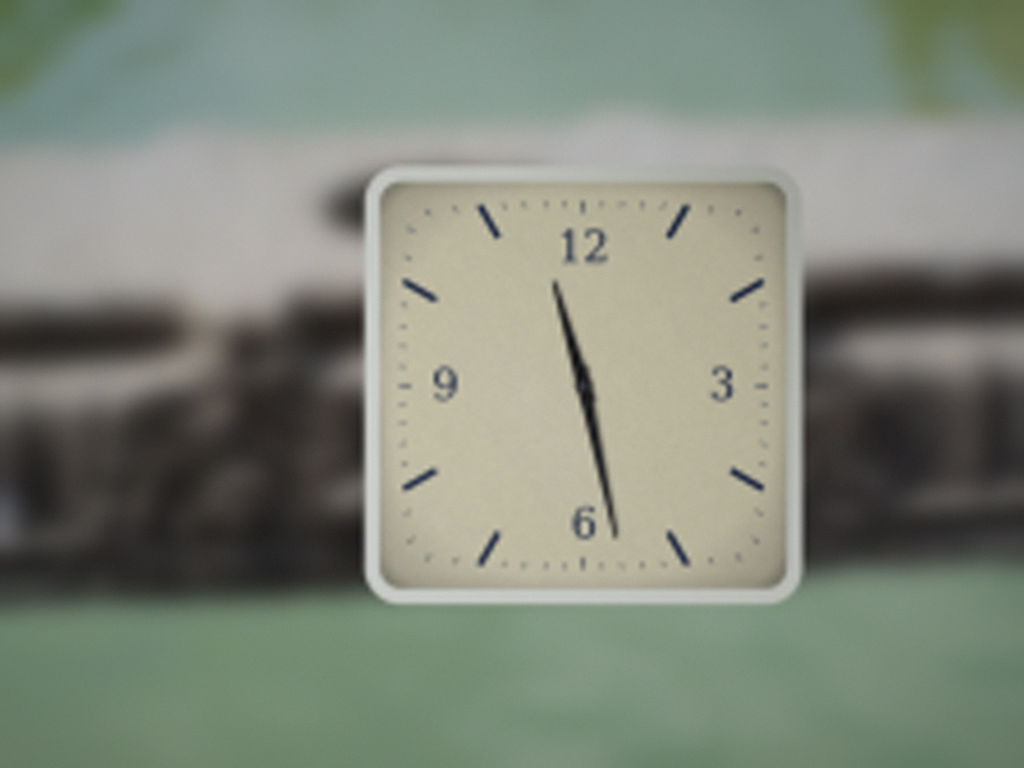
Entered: 11 h 28 min
